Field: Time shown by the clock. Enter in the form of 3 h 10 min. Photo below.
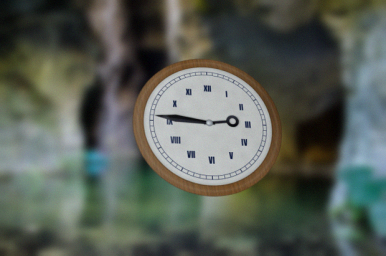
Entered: 2 h 46 min
